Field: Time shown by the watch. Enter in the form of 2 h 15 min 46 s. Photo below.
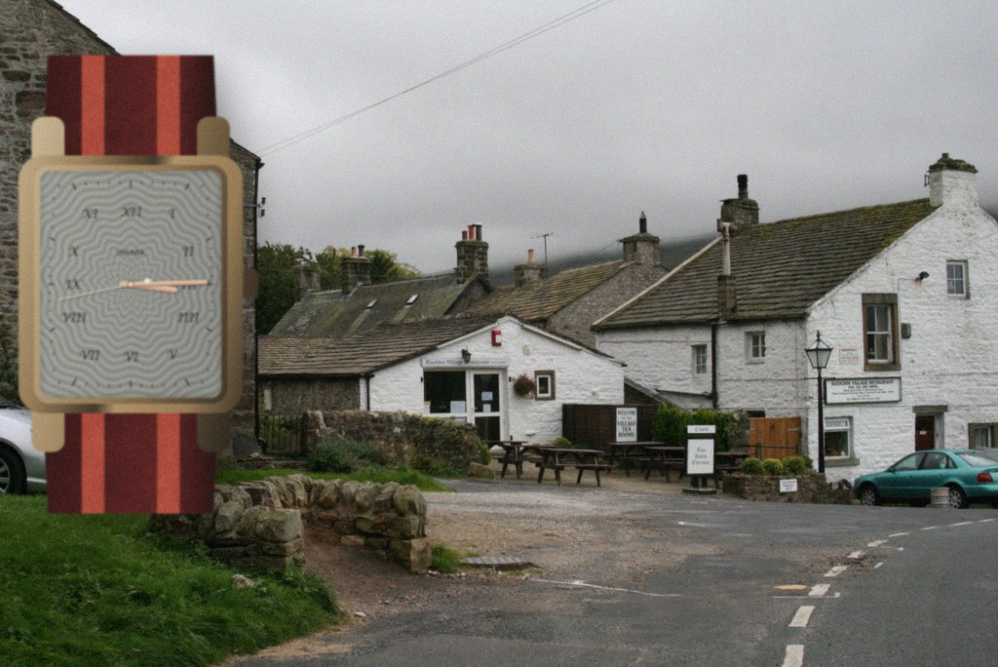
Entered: 3 h 14 min 43 s
